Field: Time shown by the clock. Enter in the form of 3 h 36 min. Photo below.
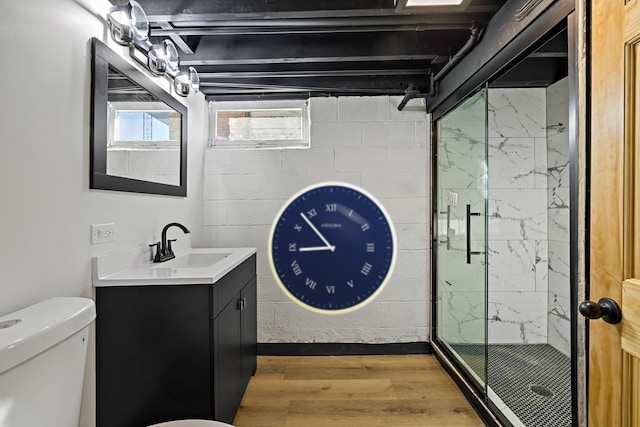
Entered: 8 h 53 min
